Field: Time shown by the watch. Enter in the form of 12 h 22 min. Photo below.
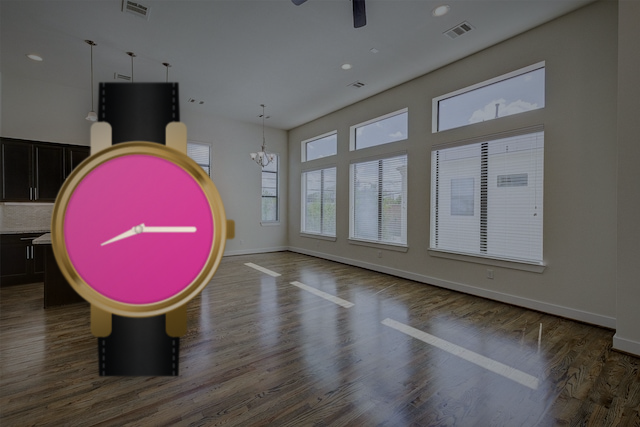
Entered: 8 h 15 min
